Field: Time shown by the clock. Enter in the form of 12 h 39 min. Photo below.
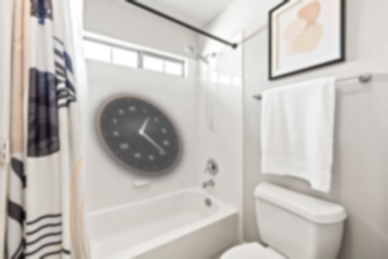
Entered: 1 h 24 min
